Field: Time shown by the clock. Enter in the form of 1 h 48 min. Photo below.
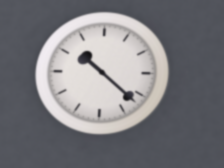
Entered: 10 h 22 min
